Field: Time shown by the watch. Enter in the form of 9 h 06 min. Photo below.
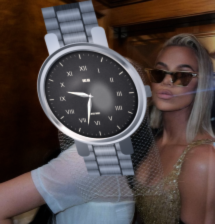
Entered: 9 h 33 min
